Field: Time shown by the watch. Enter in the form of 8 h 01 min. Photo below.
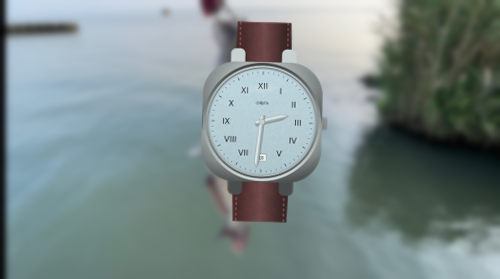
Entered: 2 h 31 min
